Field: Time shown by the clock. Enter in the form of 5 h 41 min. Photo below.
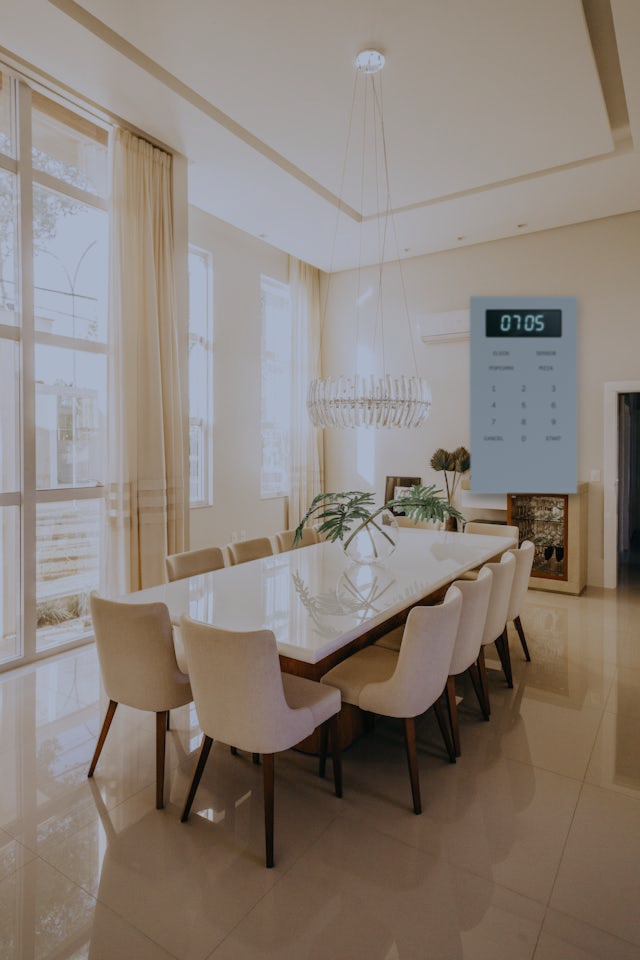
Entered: 7 h 05 min
